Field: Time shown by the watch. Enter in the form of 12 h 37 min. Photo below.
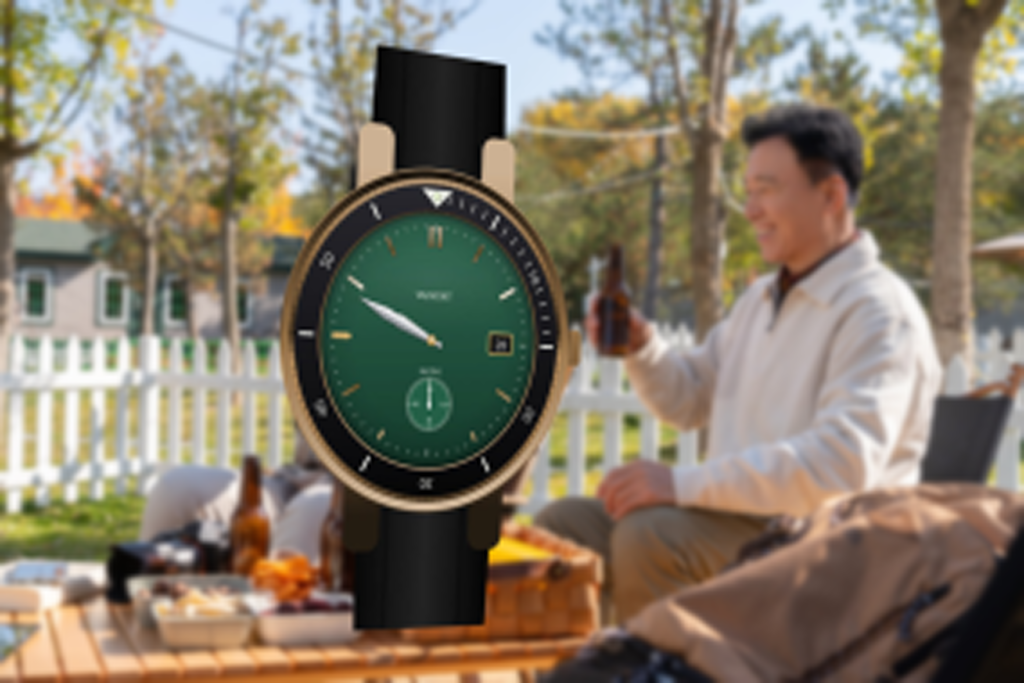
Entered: 9 h 49 min
